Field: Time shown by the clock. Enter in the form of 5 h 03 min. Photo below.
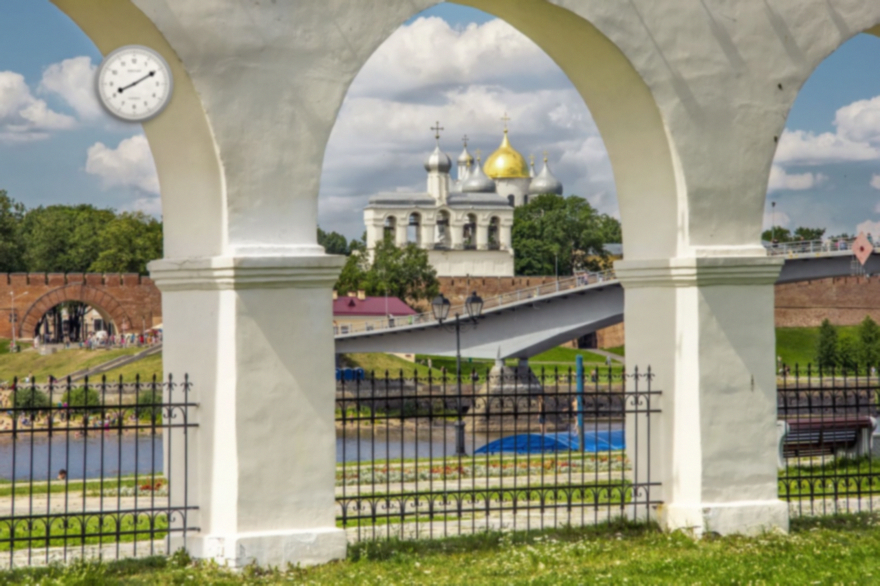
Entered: 8 h 10 min
